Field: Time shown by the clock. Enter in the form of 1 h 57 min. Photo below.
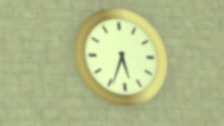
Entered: 5 h 34 min
